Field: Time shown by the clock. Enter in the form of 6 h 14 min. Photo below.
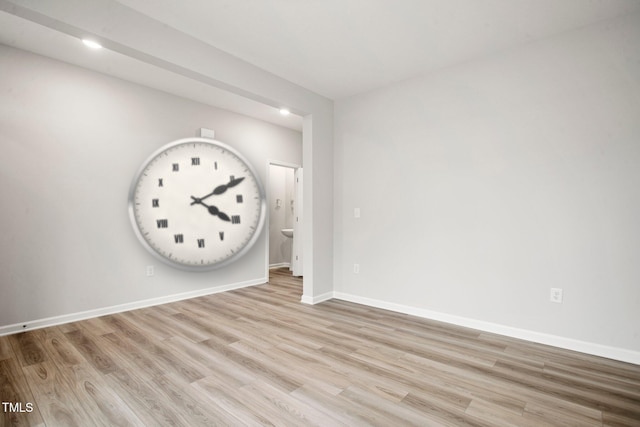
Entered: 4 h 11 min
